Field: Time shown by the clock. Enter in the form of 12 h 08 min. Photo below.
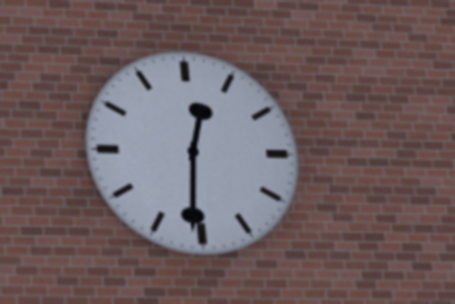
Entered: 12 h 31 min
